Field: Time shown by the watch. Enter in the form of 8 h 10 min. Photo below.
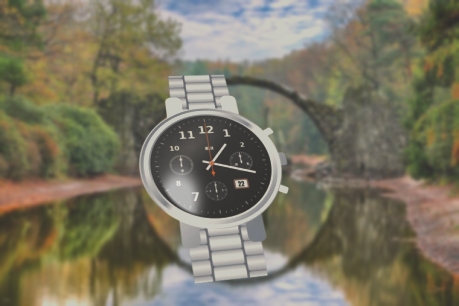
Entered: 1 h 18 min
